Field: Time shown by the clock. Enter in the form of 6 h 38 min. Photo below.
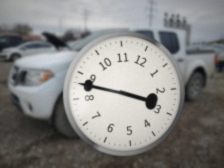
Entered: 2 h 43 min
